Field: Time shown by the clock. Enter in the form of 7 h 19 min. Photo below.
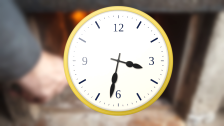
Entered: 3 h 32 min
